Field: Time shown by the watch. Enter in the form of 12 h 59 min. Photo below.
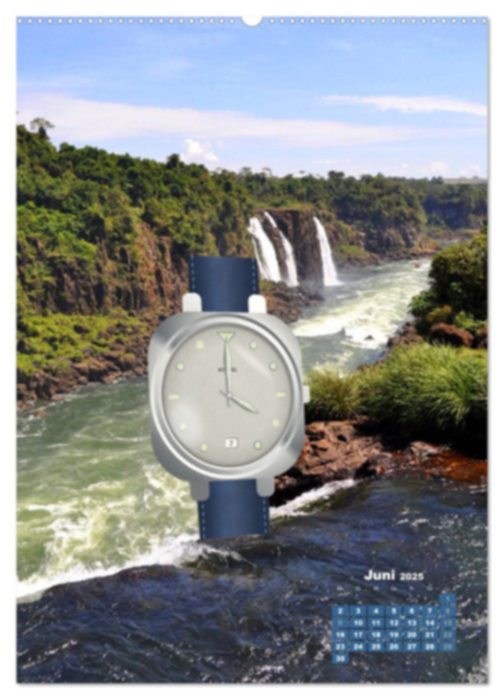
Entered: 4 h 00 min
